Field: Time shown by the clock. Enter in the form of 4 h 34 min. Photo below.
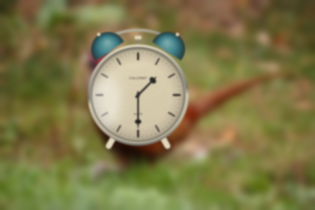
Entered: 1 h 30 min
